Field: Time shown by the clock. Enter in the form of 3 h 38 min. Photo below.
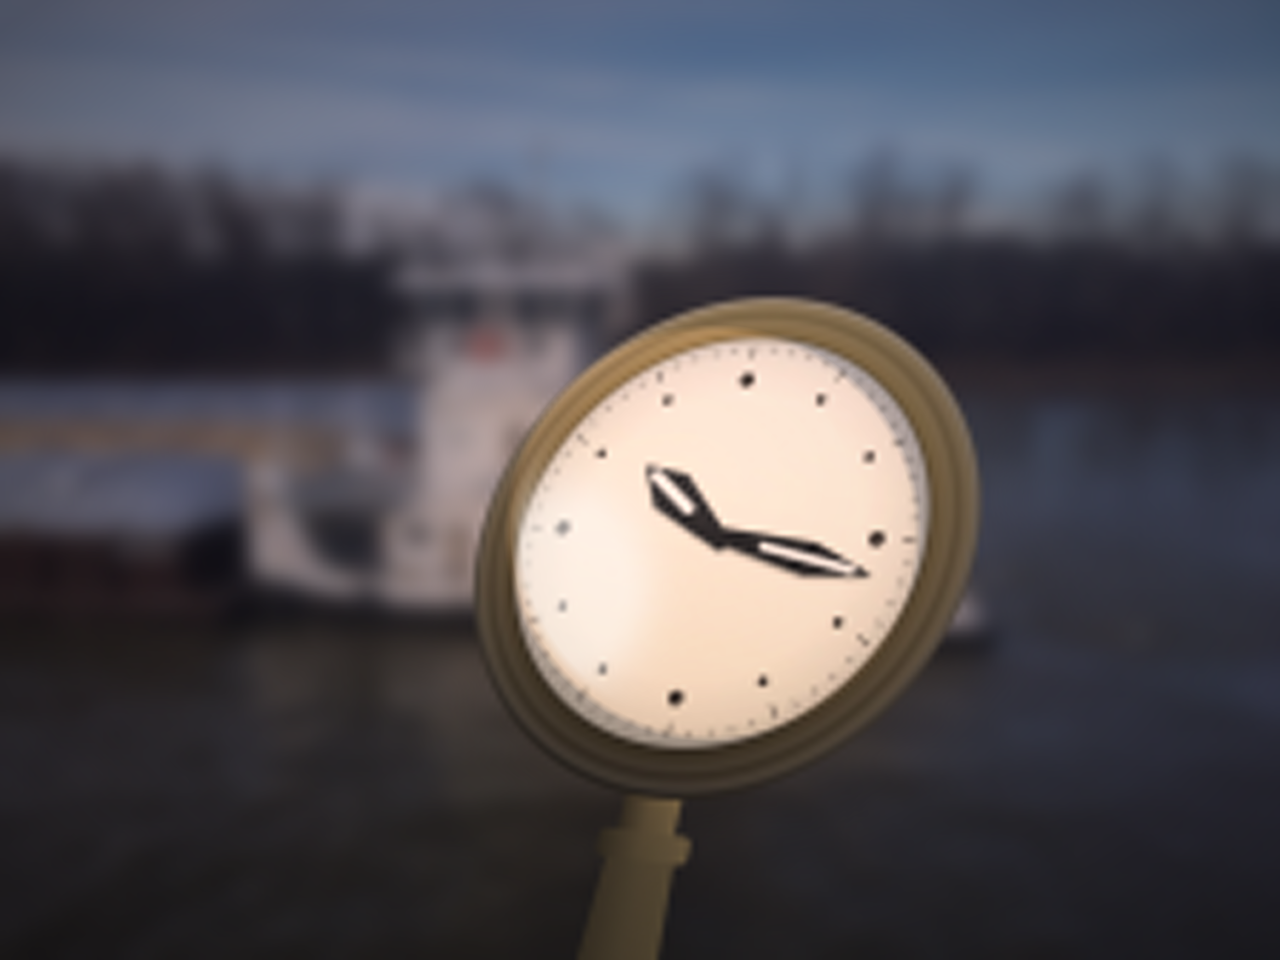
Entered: 10 h 17 min
